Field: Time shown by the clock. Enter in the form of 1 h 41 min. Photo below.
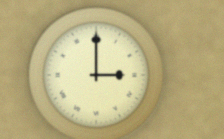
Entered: 3 h 00 min
